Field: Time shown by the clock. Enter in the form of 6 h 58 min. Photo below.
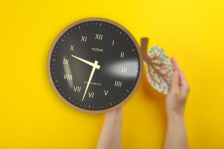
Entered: 9 h 32 min
